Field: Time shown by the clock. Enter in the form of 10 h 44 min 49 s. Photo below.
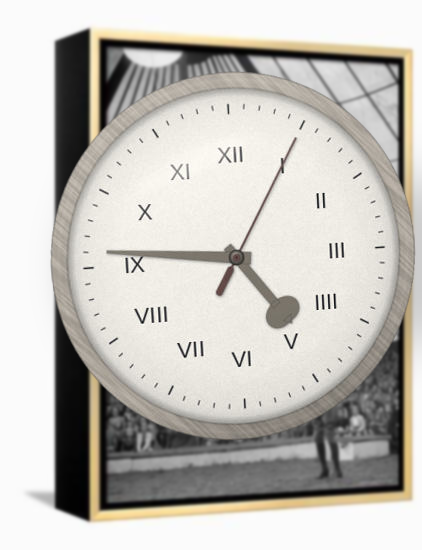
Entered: 4 h 46 min 05 s
